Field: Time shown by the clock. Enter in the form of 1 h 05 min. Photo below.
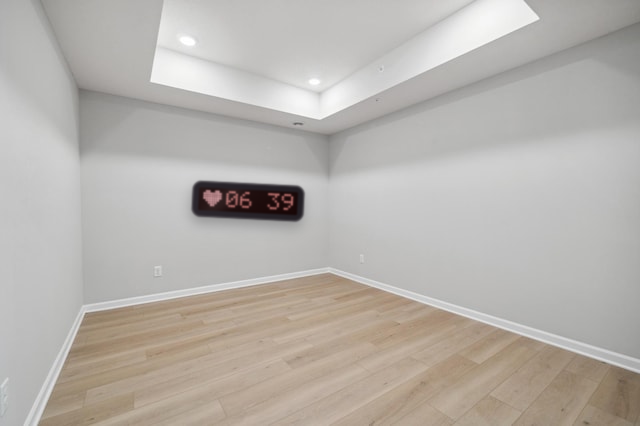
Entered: 6 h 39 min
